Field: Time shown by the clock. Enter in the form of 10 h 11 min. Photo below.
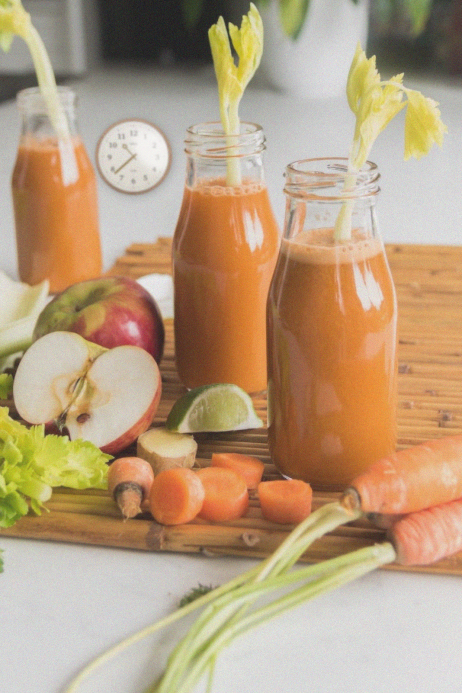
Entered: 10 h 38 min
